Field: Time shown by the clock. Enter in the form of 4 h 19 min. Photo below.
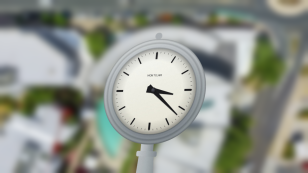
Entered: 3 h 22 min
